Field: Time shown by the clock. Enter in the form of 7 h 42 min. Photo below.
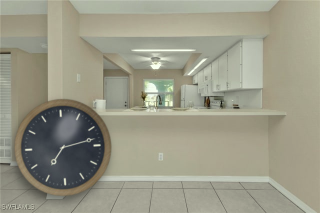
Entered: 7 h 13 min
